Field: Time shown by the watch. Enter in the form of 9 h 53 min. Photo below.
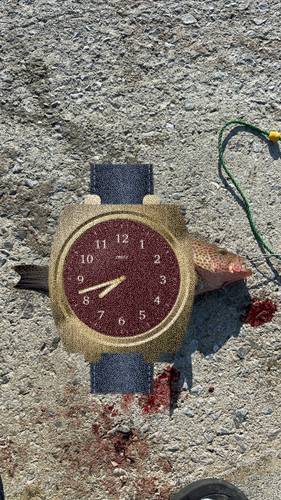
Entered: 7 h 42 min
